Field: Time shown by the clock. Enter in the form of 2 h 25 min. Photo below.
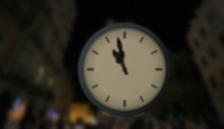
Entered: 10 h 58 min
